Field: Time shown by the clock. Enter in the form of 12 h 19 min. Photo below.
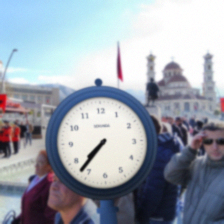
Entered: 7 h 37 min
